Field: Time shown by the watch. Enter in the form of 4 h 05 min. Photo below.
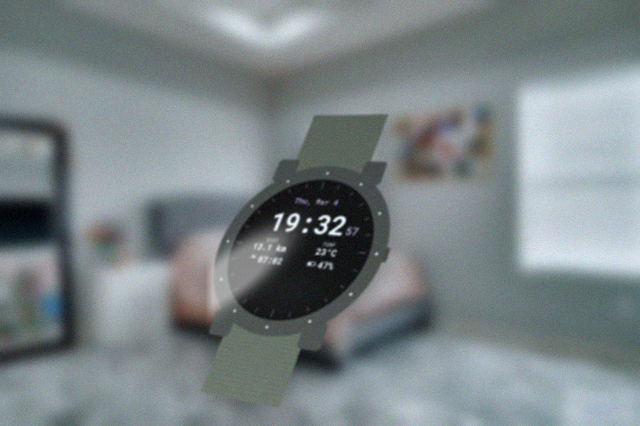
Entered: 19 h 32 min
